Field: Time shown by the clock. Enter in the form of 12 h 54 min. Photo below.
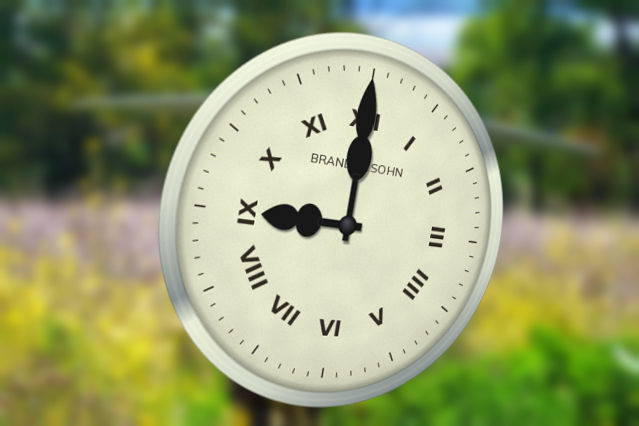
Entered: 9 h 00 min
